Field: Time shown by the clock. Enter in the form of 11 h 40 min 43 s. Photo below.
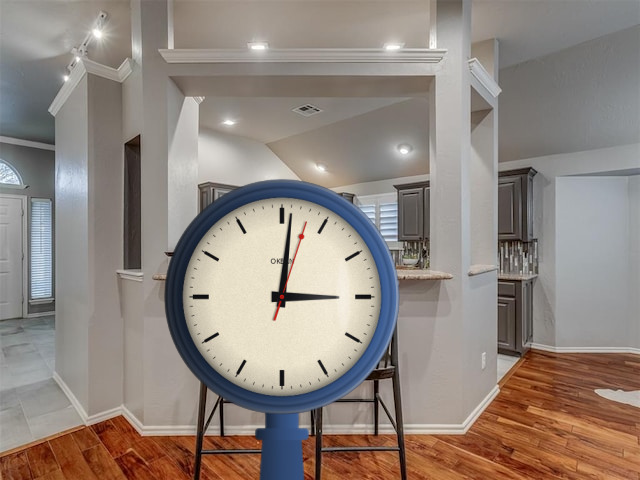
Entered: 3 h 01 min 03 s
